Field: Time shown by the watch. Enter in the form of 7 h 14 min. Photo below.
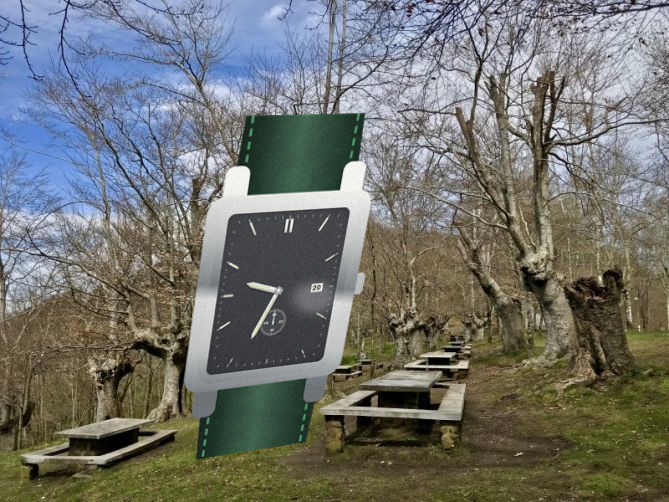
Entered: 9 h 34 min
